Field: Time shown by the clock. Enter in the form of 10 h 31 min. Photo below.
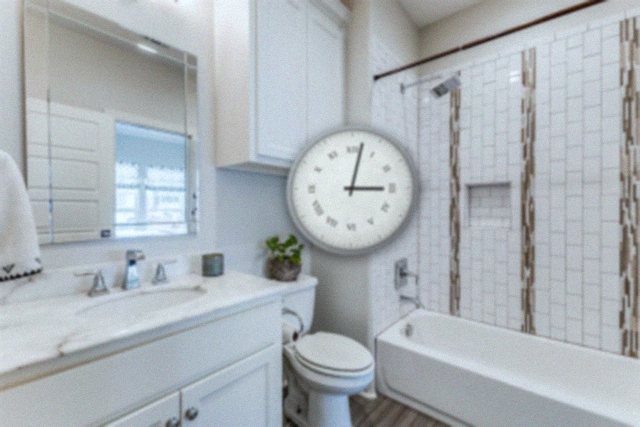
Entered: 3 h 02 min
